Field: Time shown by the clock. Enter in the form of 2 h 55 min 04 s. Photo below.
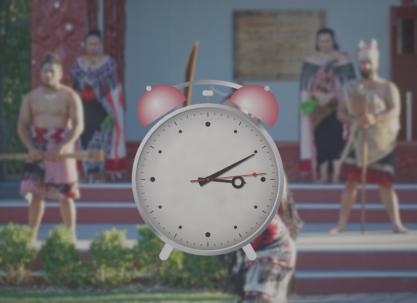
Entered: 3 h 10 min 14 s
